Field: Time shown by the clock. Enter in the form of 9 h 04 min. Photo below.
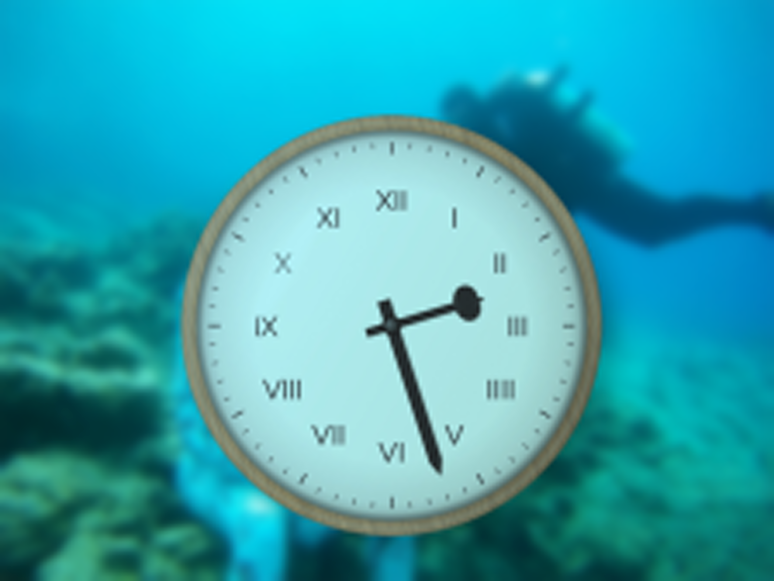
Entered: 2 h 27 min
